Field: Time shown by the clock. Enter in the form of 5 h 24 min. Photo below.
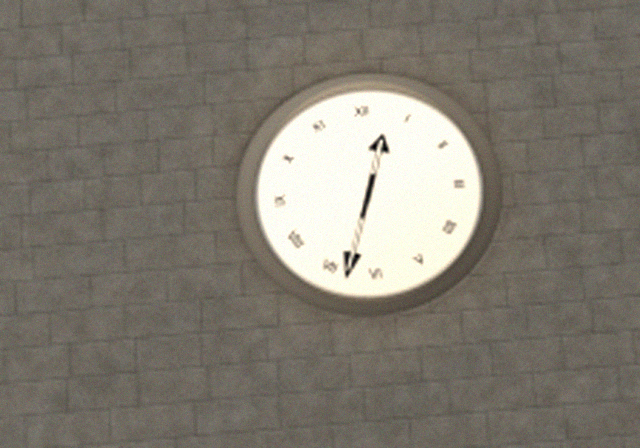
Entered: 12 h 33 min
